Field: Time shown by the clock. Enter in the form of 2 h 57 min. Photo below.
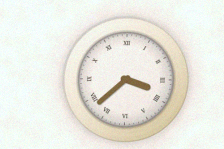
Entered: 3 h 38 min
